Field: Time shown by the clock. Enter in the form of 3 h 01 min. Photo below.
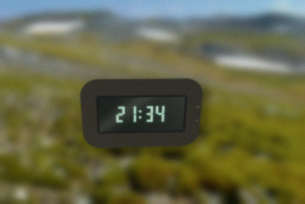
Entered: 21 h 34 min
